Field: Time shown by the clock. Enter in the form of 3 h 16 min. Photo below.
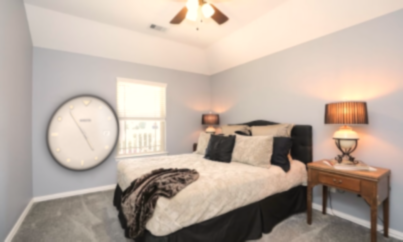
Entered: 4 h 54 min
